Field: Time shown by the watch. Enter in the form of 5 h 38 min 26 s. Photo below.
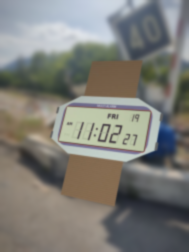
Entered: 11 h 02 min 27 s
